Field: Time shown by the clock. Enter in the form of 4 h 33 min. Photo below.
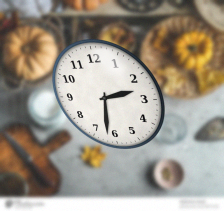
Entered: 2 h 32 min
